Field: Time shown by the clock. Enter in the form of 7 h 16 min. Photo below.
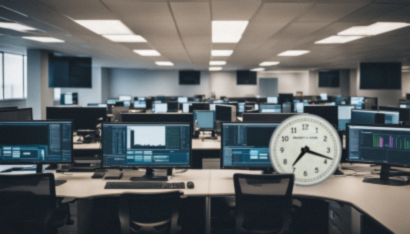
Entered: 7 h 18 min
